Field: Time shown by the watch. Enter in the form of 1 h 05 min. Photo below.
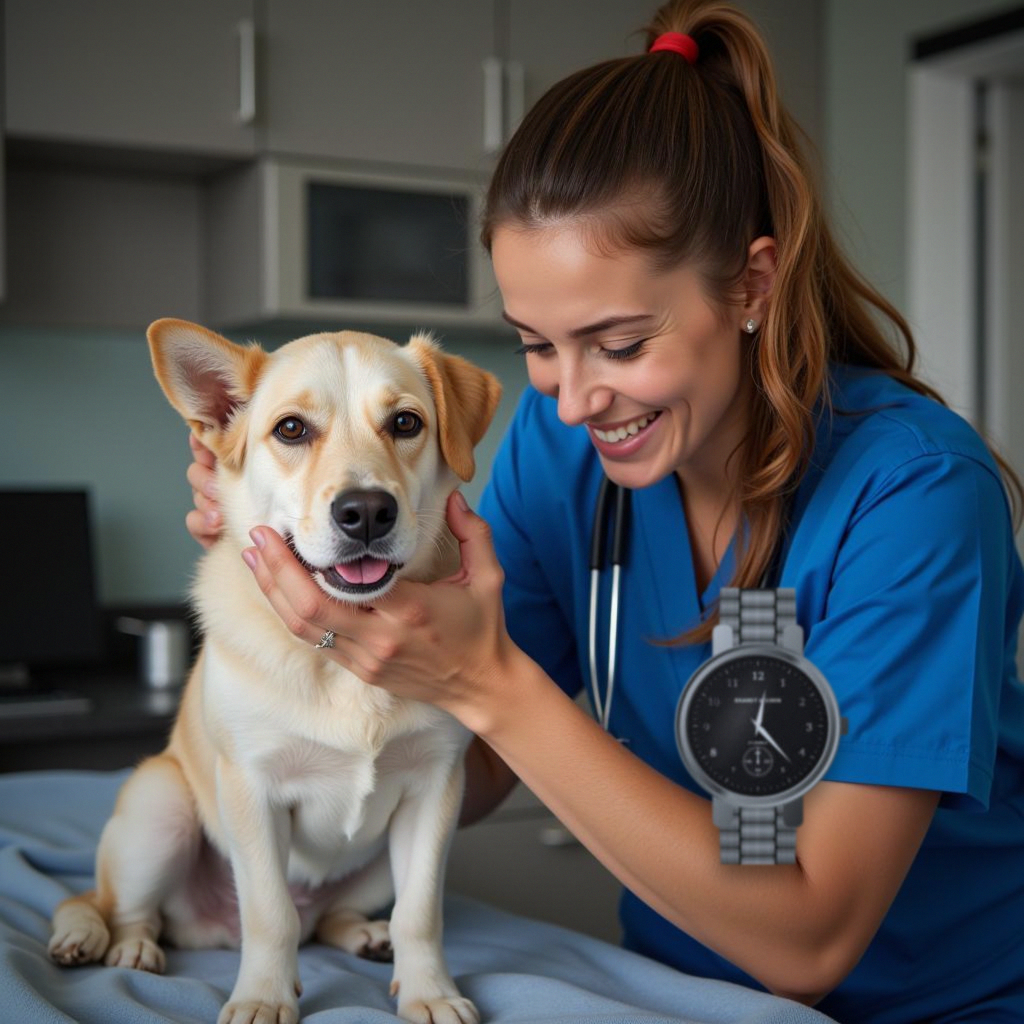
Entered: 12 h 23 min
